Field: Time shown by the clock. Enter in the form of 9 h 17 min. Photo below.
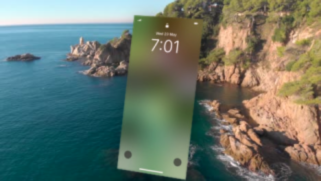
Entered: 7 h 01 min
